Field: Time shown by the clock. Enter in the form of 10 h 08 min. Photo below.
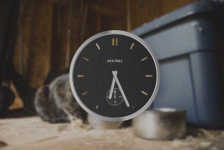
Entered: 6 h 26 min
